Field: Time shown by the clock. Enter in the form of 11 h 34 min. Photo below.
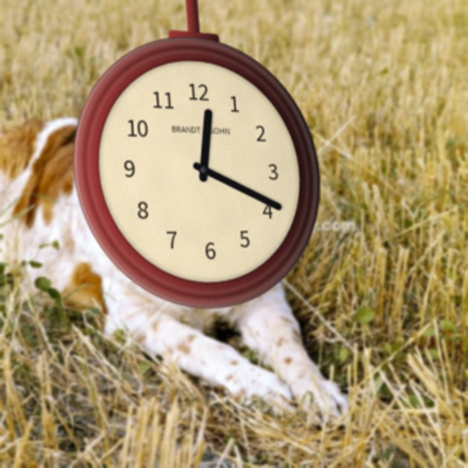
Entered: 12 h 19 min
